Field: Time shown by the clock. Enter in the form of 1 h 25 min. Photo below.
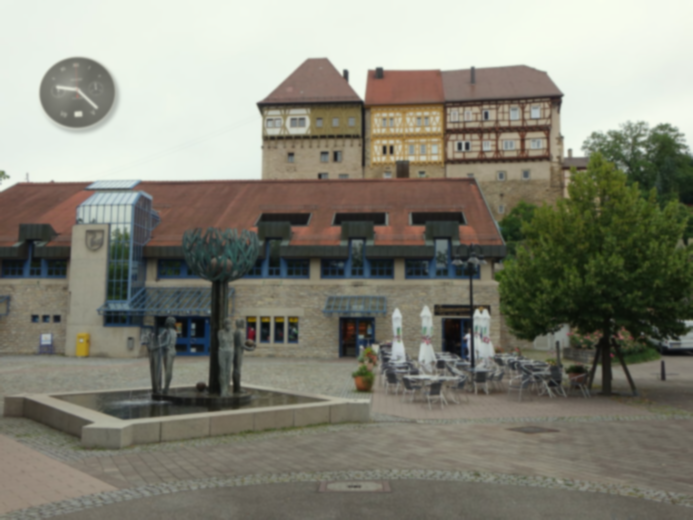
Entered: 9 h 23 min
